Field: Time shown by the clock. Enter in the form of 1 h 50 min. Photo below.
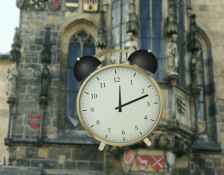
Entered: 12 h 12 min
